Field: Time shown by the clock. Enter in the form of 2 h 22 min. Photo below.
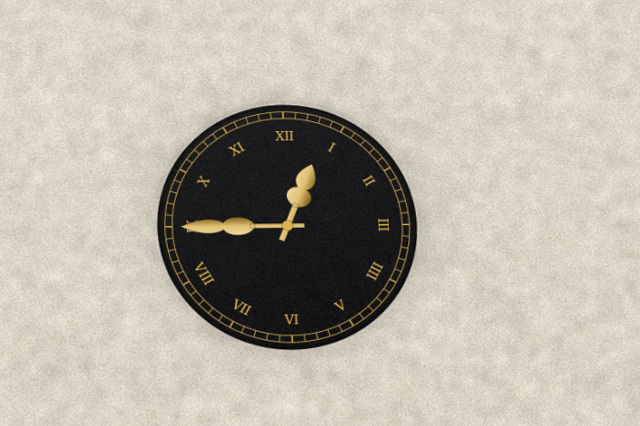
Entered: 12 h 45 min
